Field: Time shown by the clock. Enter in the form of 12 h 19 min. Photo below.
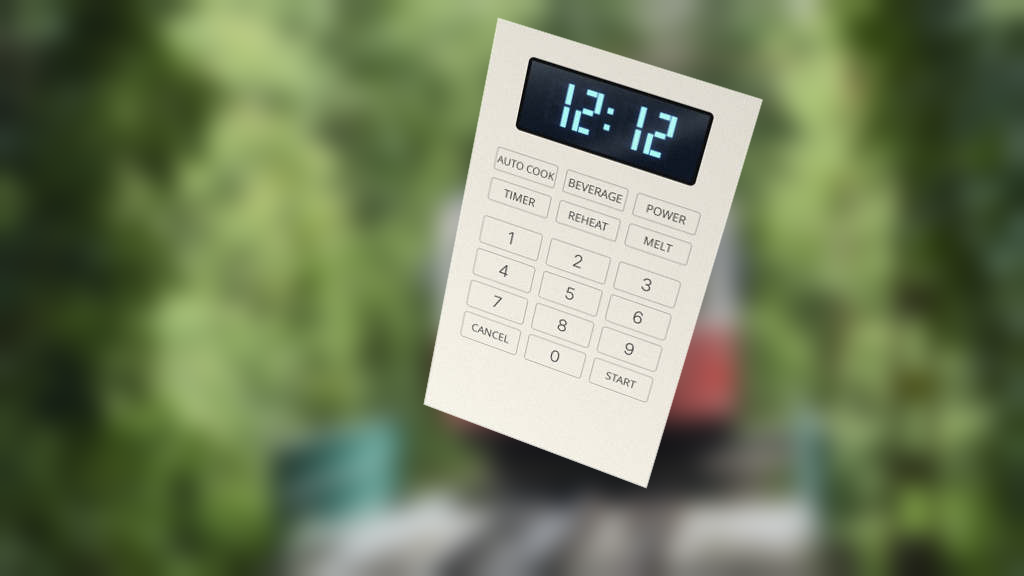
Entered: 12 h 12 min
